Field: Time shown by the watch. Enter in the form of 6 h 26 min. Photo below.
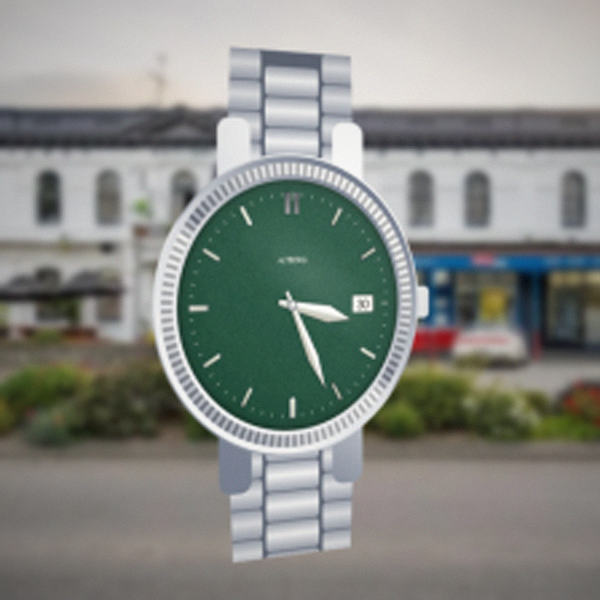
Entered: 3 h 26 min
